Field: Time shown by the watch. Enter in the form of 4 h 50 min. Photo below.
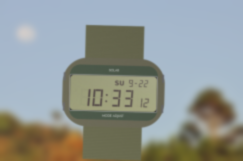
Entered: 10 h 33 min
